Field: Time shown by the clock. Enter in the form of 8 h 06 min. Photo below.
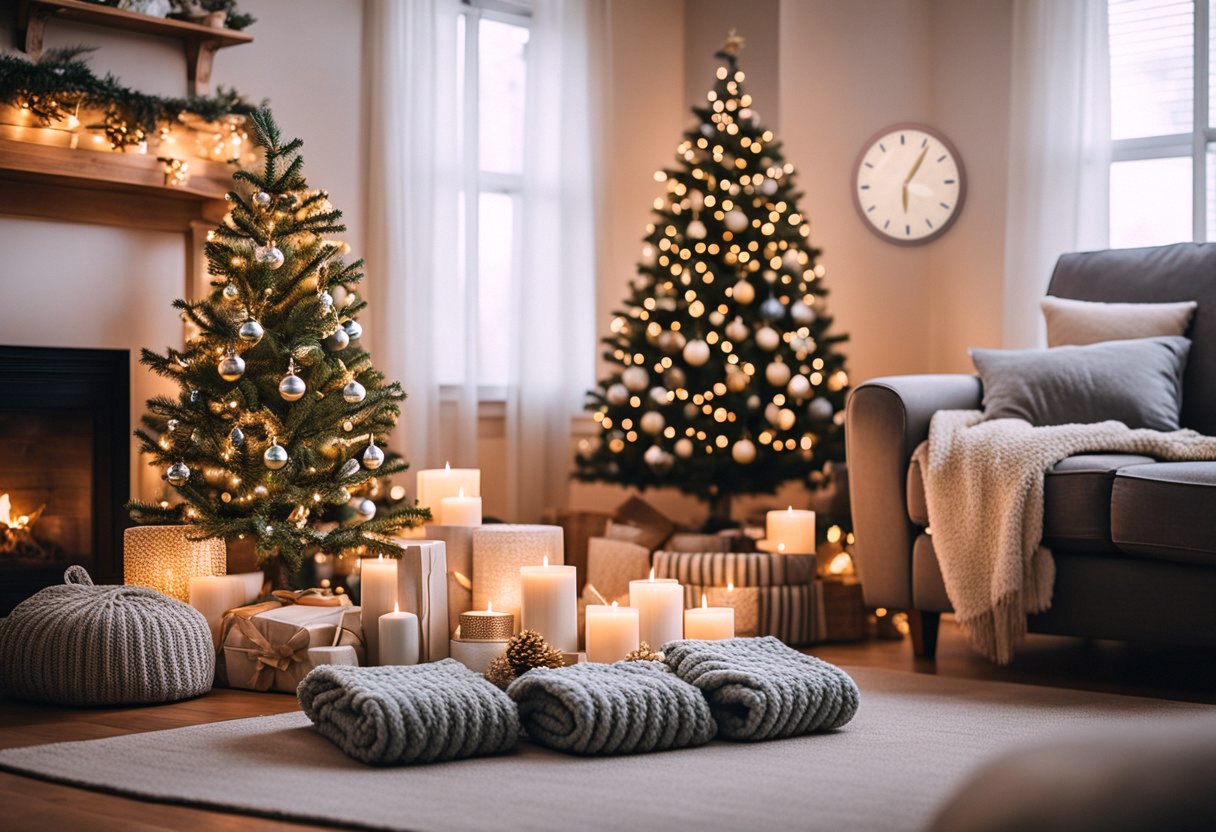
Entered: 6 h 06 min
